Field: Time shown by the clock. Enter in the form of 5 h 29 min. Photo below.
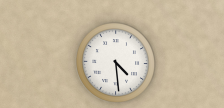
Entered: 4 h 29 min
